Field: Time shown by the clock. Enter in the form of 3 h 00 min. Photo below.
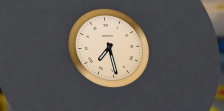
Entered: 7 h 29 min
